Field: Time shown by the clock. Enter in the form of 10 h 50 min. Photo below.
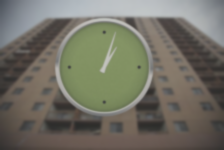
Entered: 1 h 03 min
